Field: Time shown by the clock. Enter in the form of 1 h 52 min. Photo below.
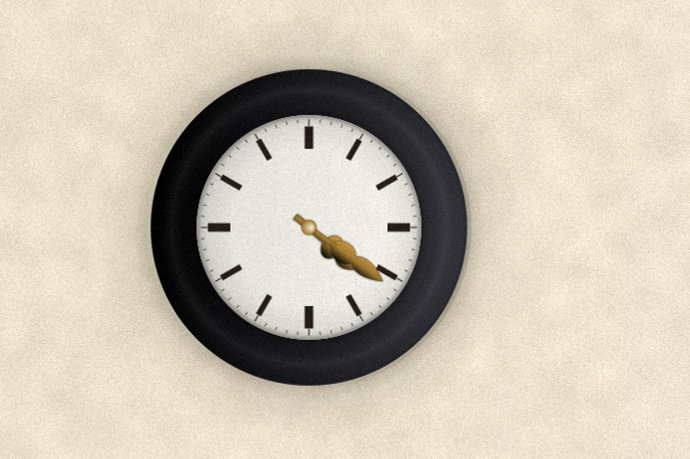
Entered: 4 h 21 min
